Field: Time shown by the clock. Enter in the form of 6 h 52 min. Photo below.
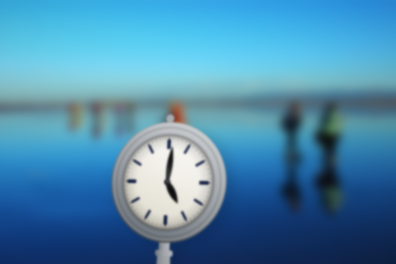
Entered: 5 h 01 min
